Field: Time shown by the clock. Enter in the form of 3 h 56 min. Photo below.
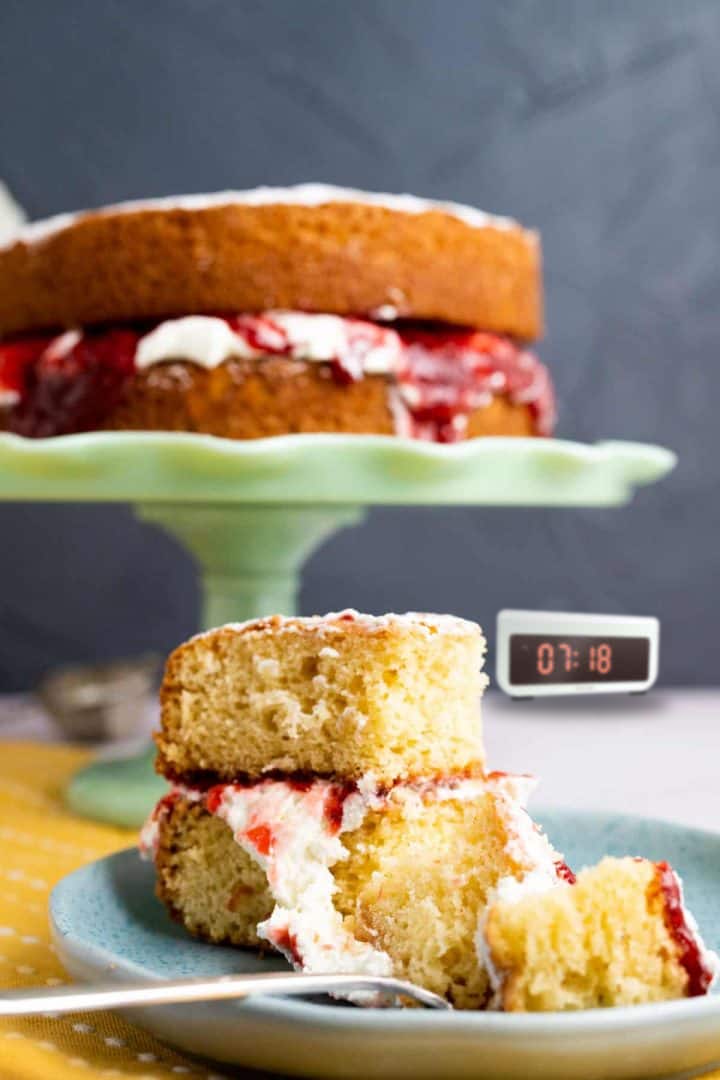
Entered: 7 h 18 min
